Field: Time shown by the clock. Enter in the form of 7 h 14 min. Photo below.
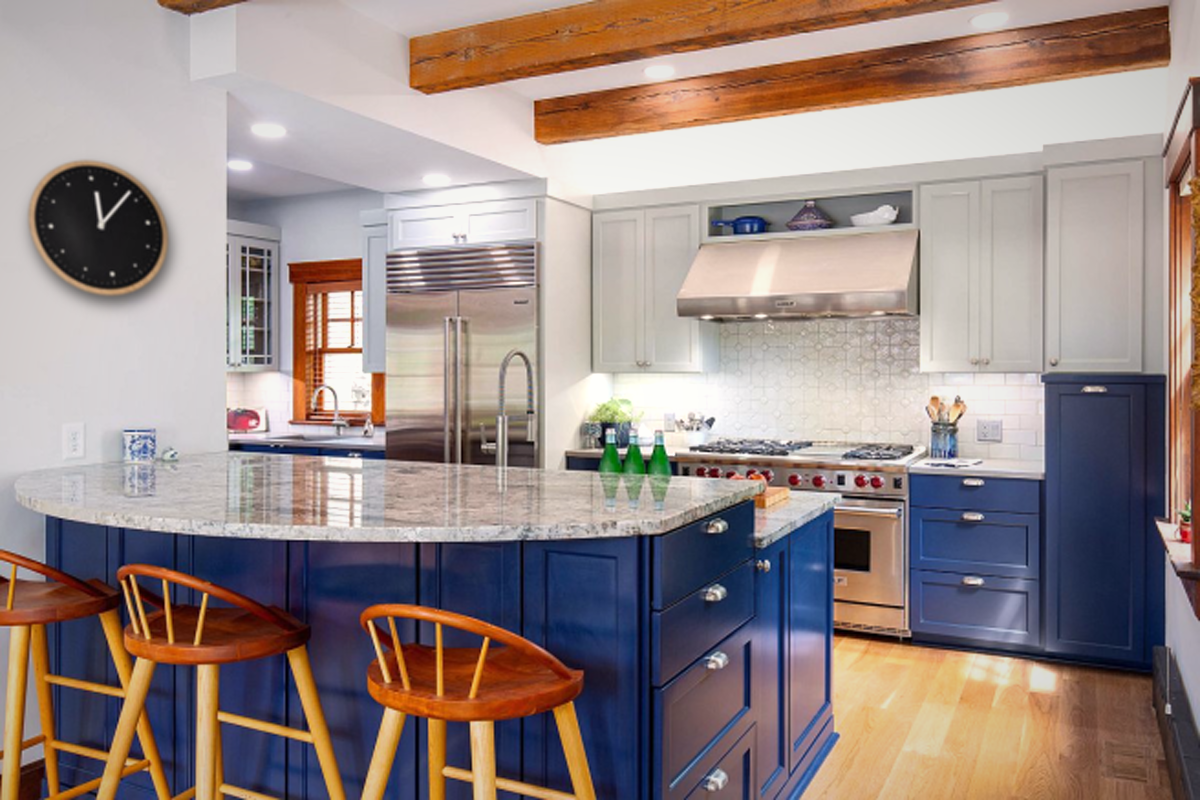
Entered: 12 h 08 min
